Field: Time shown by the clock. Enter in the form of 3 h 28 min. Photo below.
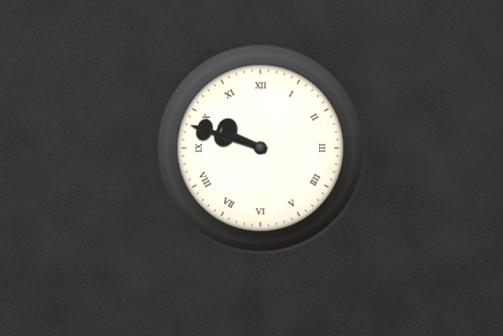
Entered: 9 h 48 min
